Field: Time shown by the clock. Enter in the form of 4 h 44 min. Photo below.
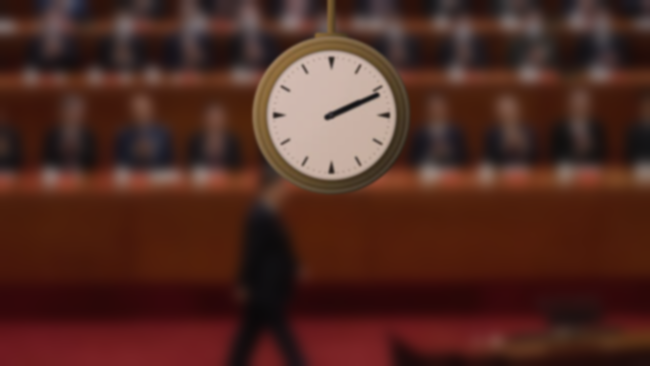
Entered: 2 h 11 min
